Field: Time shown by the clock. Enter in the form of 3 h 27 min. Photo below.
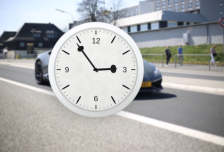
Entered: 2 h 54 min
